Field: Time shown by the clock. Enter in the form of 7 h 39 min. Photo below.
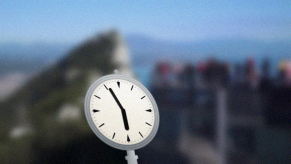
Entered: 5 h 56 min
